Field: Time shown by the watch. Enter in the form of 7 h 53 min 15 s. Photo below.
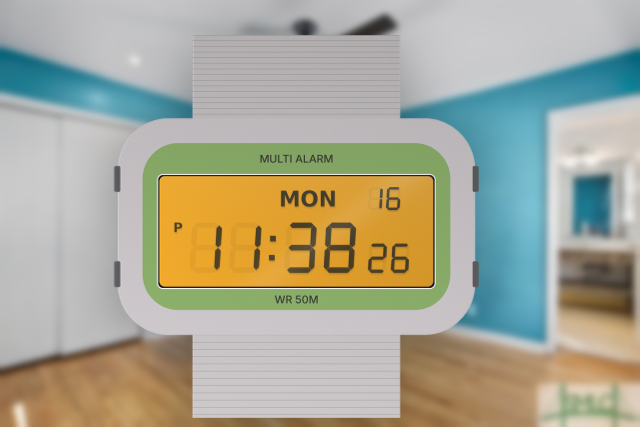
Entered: 11 h 38 min 26 s
